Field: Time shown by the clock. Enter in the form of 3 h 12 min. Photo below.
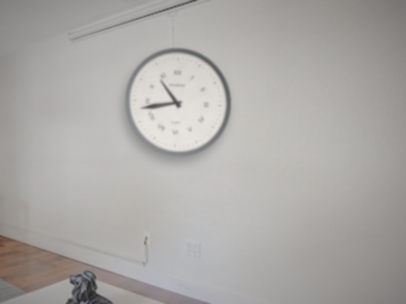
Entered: 10 h 43 min
